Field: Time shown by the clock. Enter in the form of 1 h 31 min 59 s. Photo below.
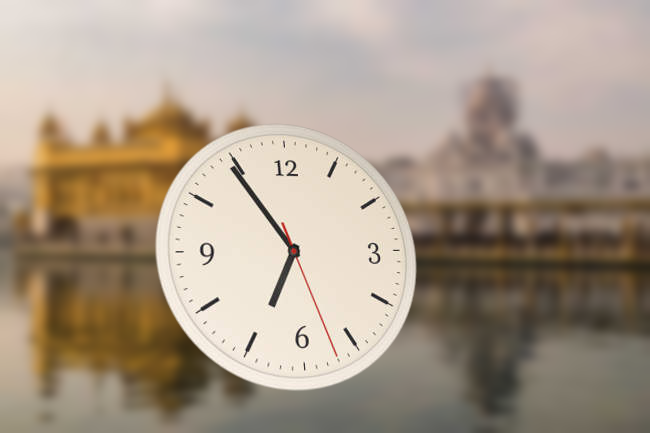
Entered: 6 h 54 min 27 s
